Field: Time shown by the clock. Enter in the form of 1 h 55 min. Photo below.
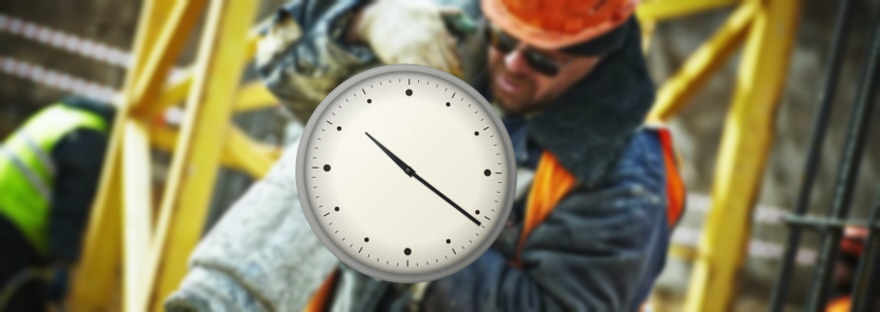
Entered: 10 h 21 min
